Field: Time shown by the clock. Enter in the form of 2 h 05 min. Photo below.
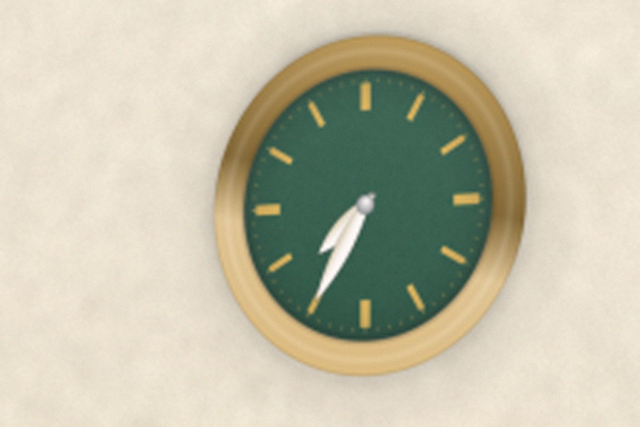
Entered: 7 h 35 min
